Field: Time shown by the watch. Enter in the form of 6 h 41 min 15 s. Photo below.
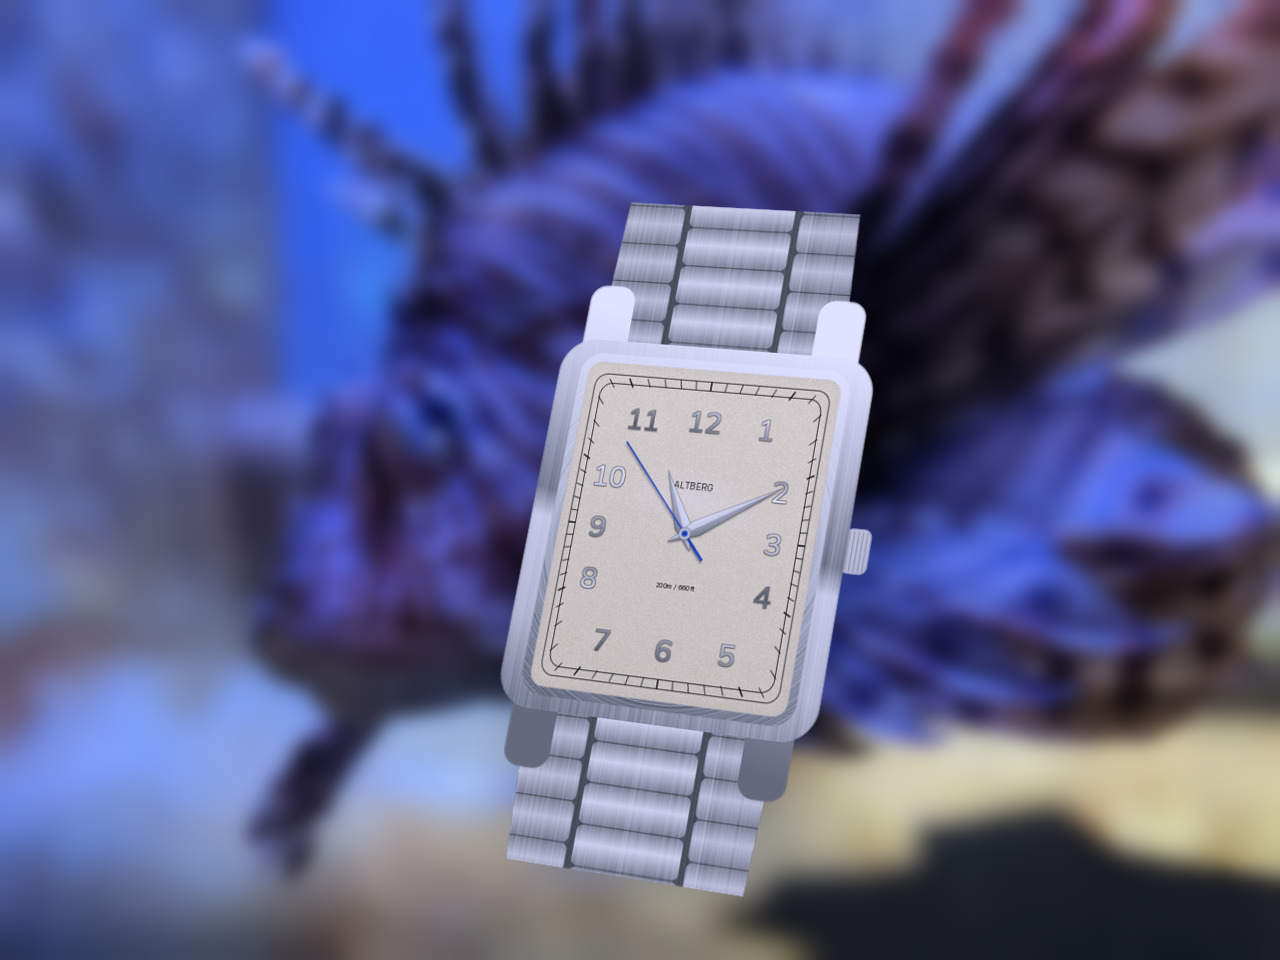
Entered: 11 h 09 min 53 s
